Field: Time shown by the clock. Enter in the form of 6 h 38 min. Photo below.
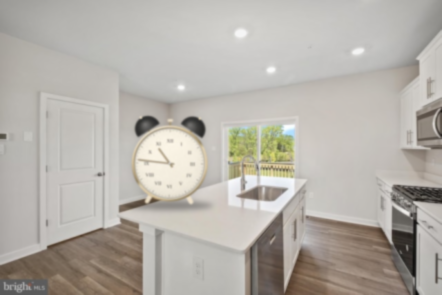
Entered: 10 h 46 min
